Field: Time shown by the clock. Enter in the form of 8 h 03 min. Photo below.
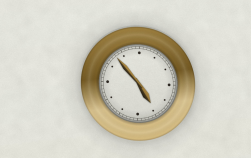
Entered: 4 h 53 min
